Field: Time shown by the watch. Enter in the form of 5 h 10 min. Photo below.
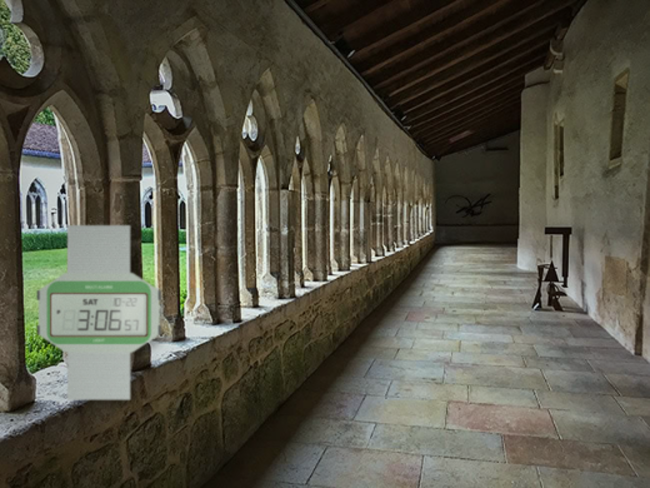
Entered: 3 h 06 min
